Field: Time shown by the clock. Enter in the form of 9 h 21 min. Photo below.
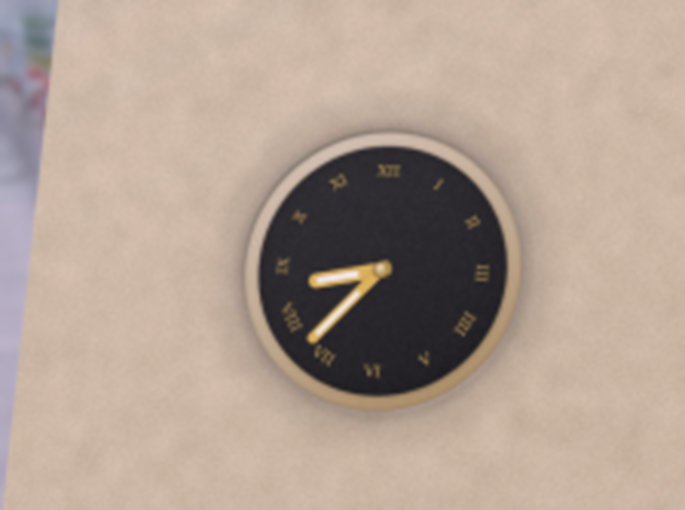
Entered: 8 h 37 min
